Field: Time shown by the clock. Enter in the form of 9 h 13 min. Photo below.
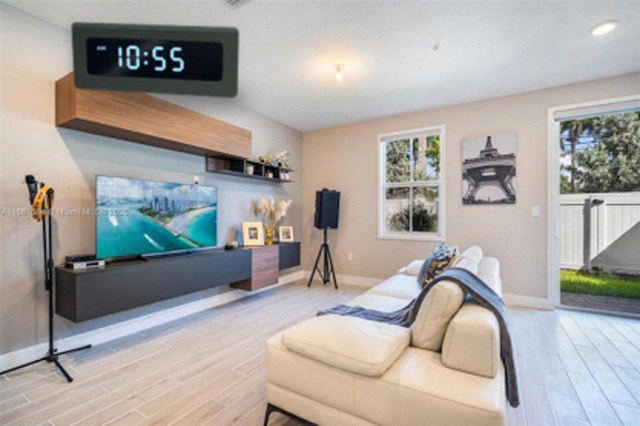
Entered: 10 h 55 min
